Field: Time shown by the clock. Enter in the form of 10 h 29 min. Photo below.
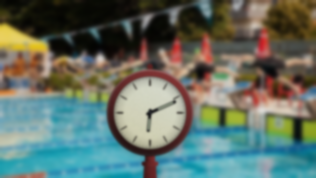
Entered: 6 h 11 min
